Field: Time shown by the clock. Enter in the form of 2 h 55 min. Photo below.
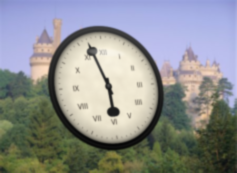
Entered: 5 h 57 min
